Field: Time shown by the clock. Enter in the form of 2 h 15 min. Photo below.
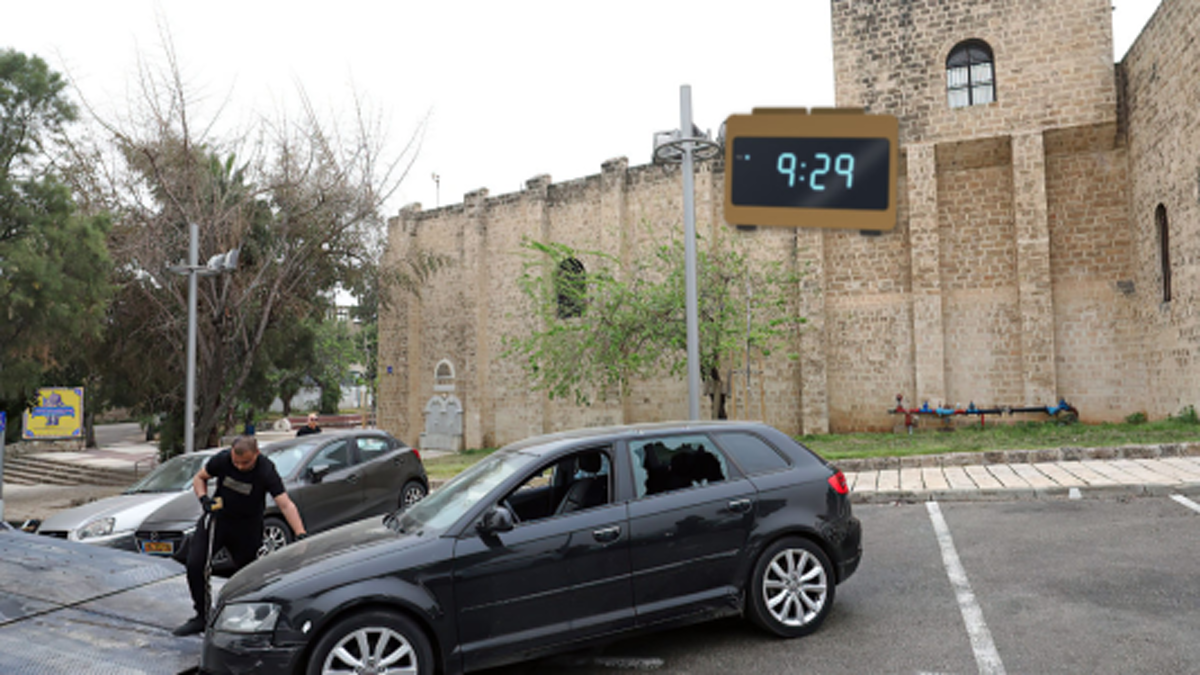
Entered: 9 h 29 min
